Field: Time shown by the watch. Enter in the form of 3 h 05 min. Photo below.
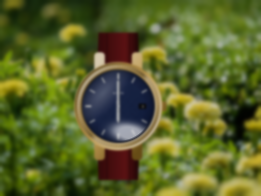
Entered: 6 h 00 min
